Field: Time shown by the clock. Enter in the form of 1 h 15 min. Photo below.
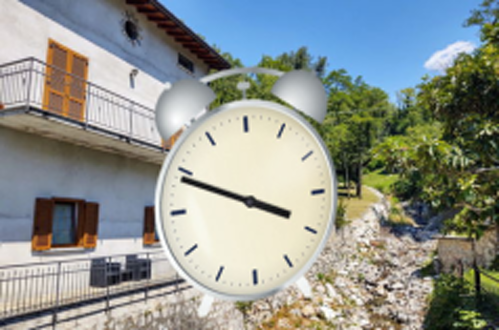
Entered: 3 h 49 min
